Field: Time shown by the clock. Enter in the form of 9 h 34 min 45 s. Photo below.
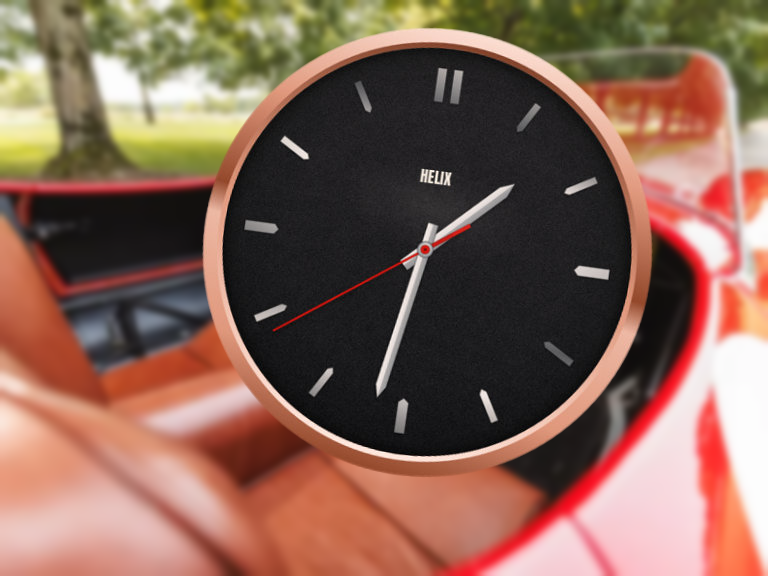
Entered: 1 h 31 min 39 s
